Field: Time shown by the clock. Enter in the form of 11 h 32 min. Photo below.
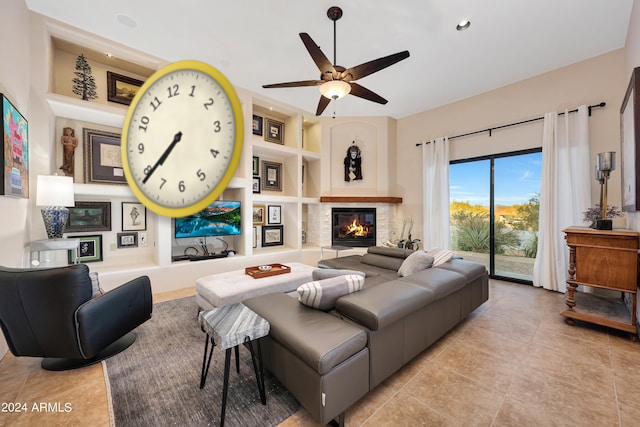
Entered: 7 h 39 min
